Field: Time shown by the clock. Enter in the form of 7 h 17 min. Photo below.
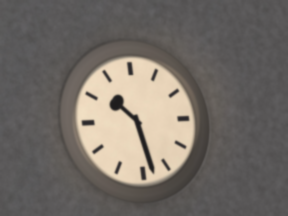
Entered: 10 h 28 min
